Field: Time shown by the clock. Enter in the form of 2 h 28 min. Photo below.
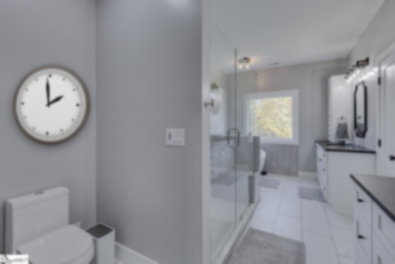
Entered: 1 h 59 min
